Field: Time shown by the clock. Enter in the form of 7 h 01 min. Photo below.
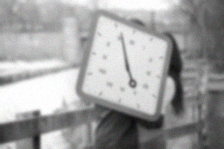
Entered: 4 h 56 min
